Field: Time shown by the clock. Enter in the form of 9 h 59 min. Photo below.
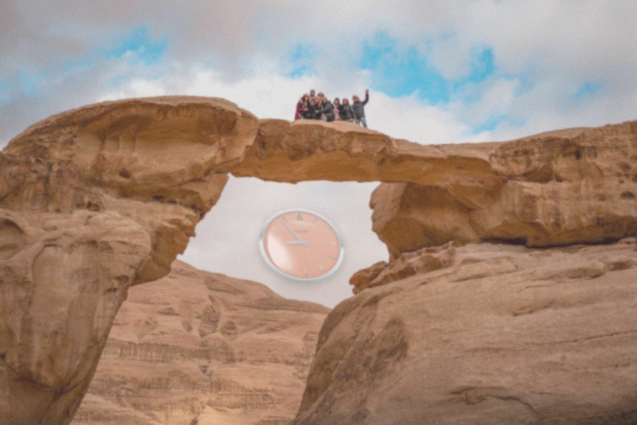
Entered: 8 h 54 min
